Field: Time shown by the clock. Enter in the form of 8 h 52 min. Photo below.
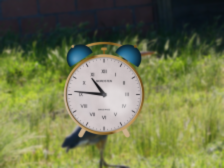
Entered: 10 h 46 min
